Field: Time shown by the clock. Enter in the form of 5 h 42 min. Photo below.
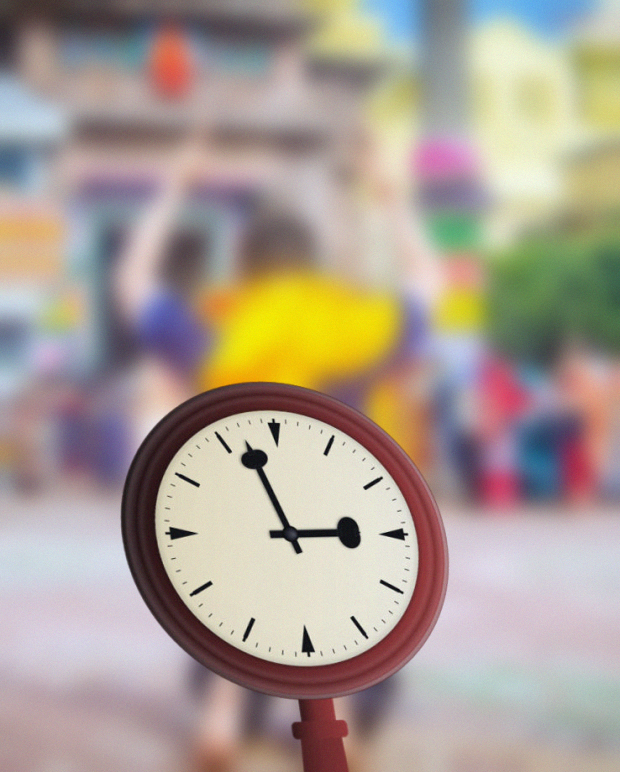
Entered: 2 h 57 min
